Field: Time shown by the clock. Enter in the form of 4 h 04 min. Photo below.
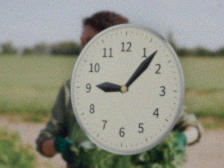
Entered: 9 h 07 min
